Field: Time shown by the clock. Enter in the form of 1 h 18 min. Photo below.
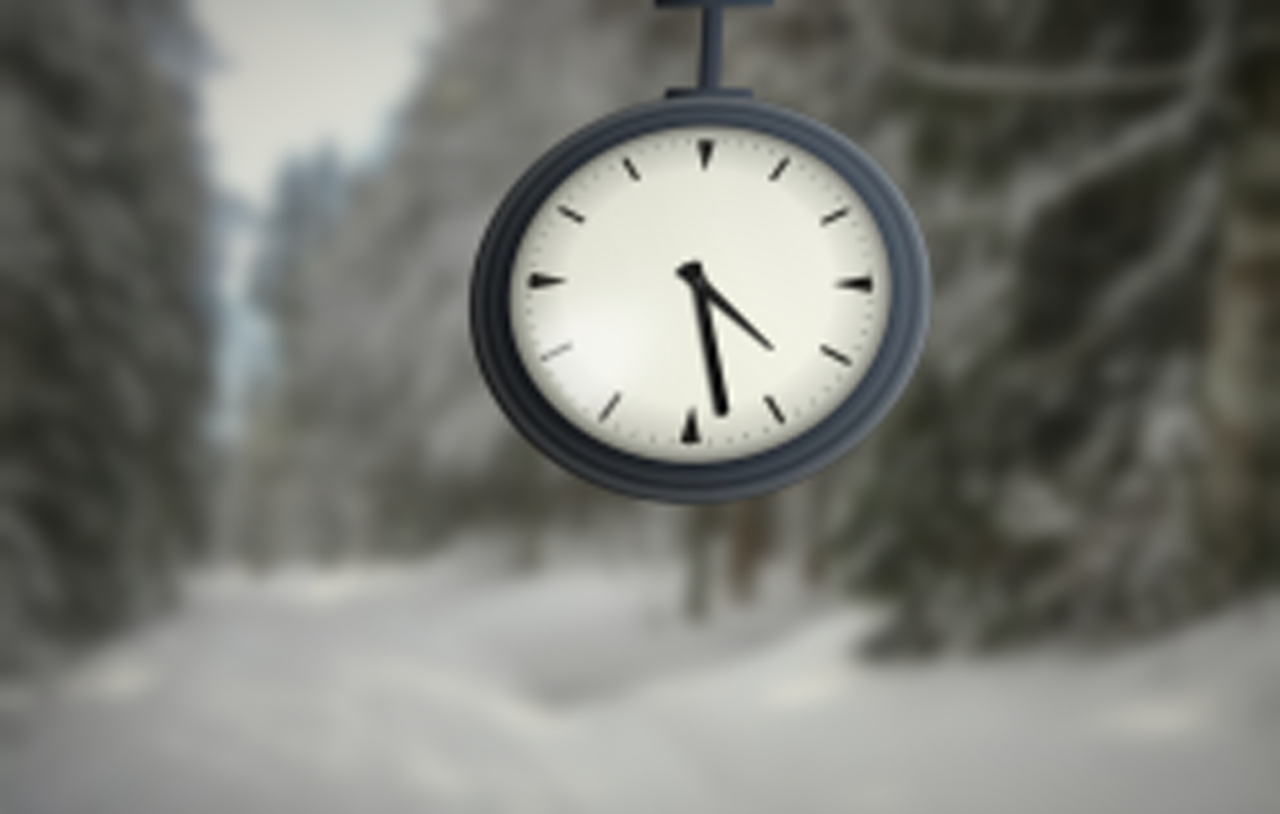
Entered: 4 h 28 min
